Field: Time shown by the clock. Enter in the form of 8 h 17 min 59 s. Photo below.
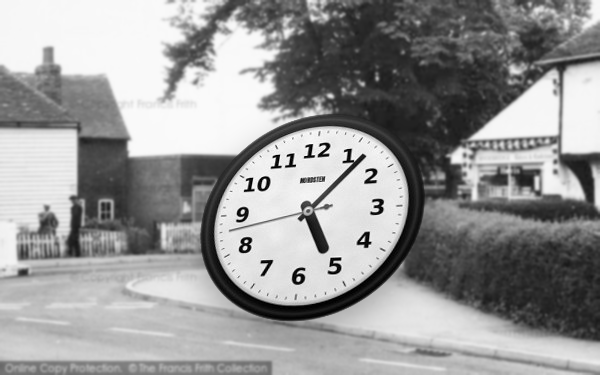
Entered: 5 h 06 min 43 s
